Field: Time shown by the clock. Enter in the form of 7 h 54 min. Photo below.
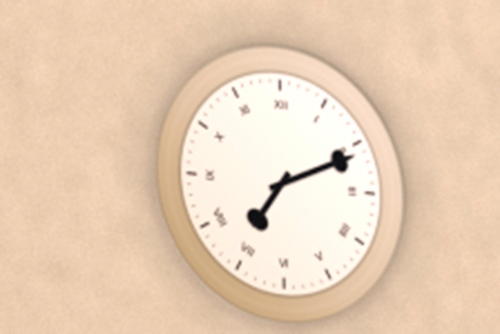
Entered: 7 h 11 min
